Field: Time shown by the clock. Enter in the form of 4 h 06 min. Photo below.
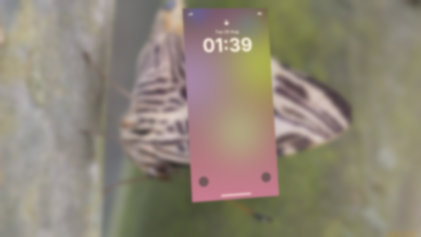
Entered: 1 h 39 min
